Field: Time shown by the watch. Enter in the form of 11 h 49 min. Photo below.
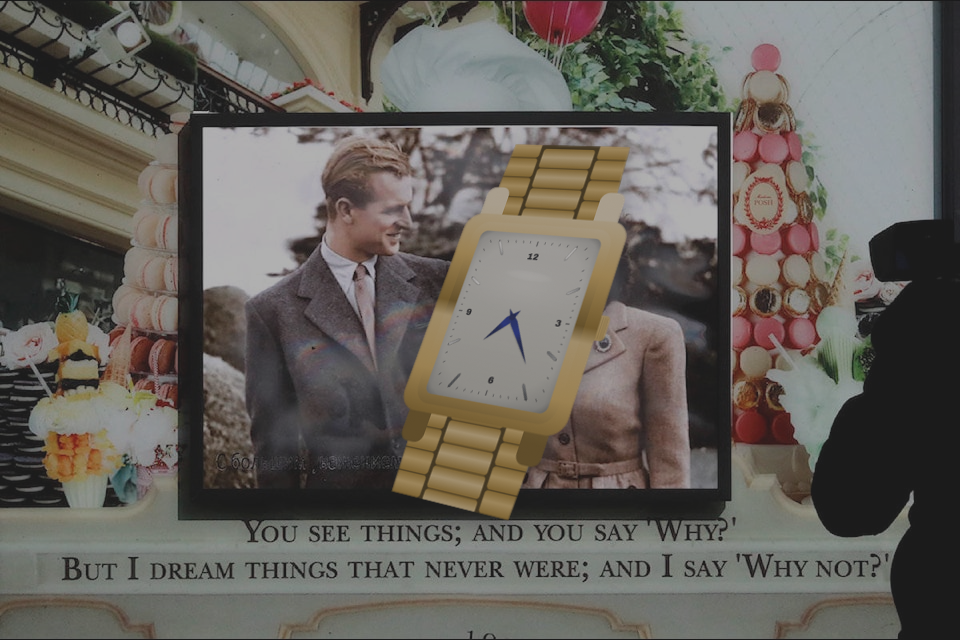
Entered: 7 h 24 min
